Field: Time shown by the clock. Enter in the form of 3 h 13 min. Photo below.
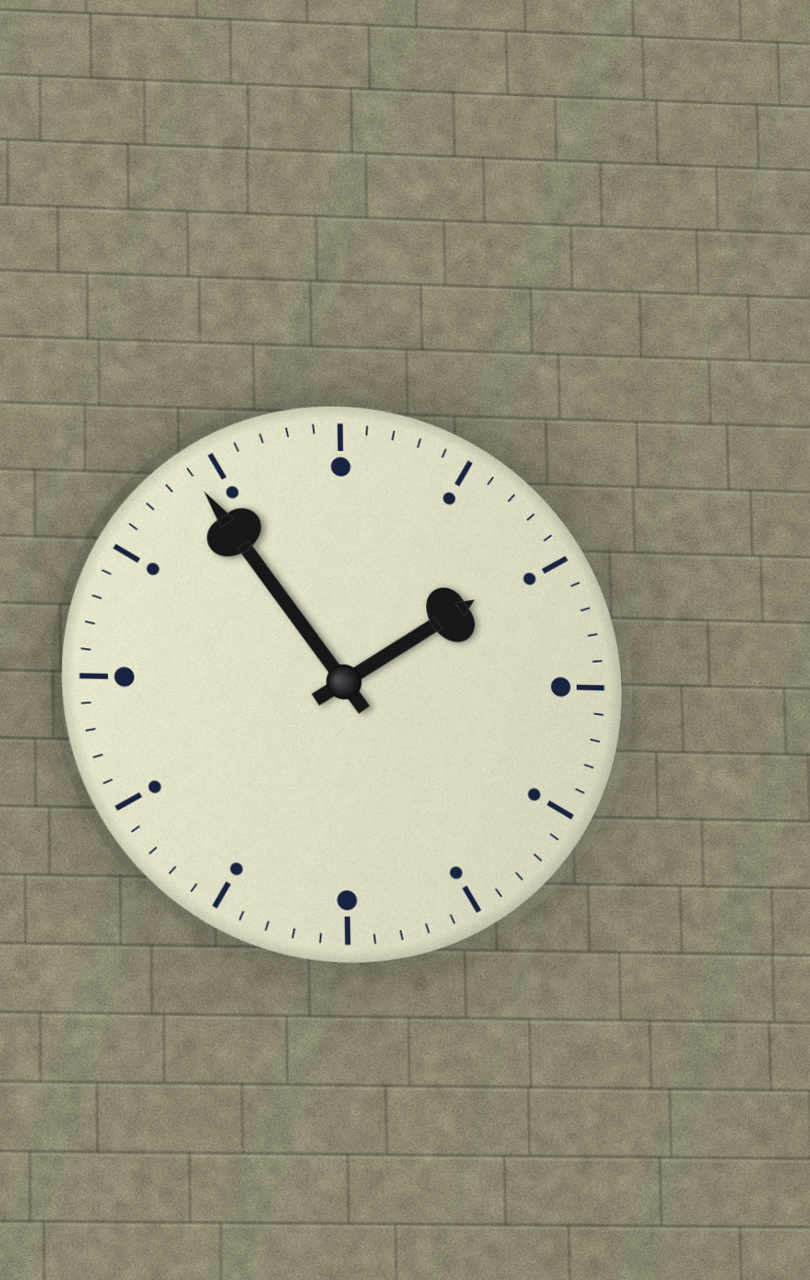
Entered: 1 h 54 min
